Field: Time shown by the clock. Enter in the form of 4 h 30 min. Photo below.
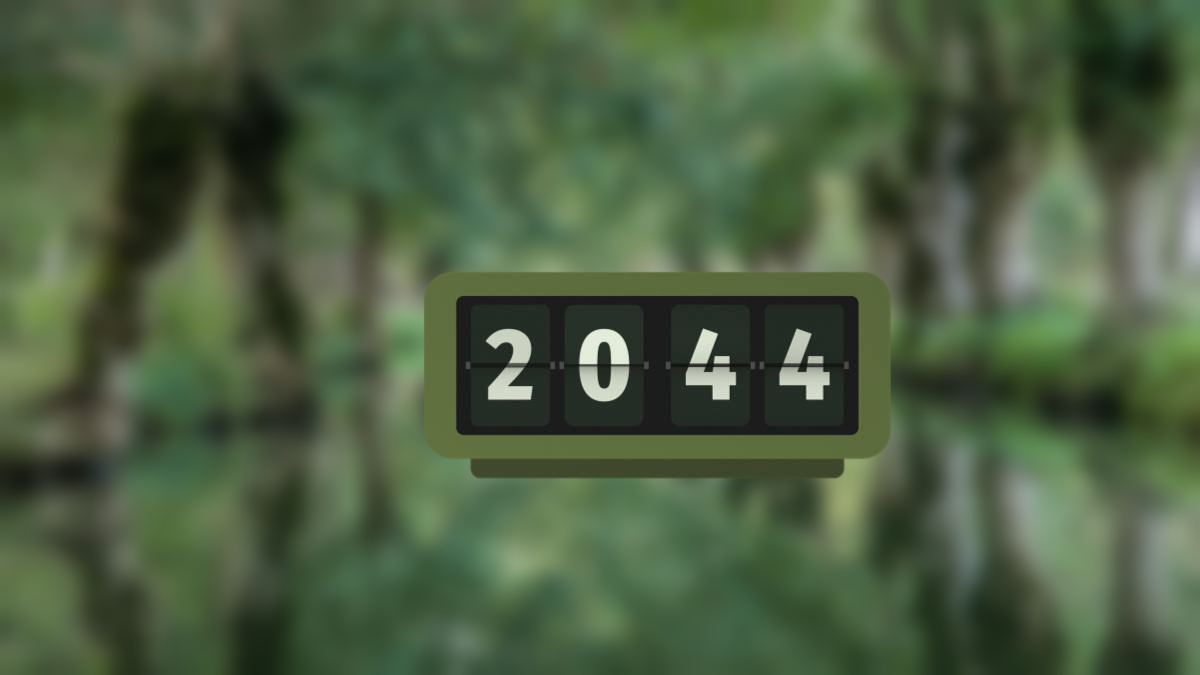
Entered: 20 h 44 min
